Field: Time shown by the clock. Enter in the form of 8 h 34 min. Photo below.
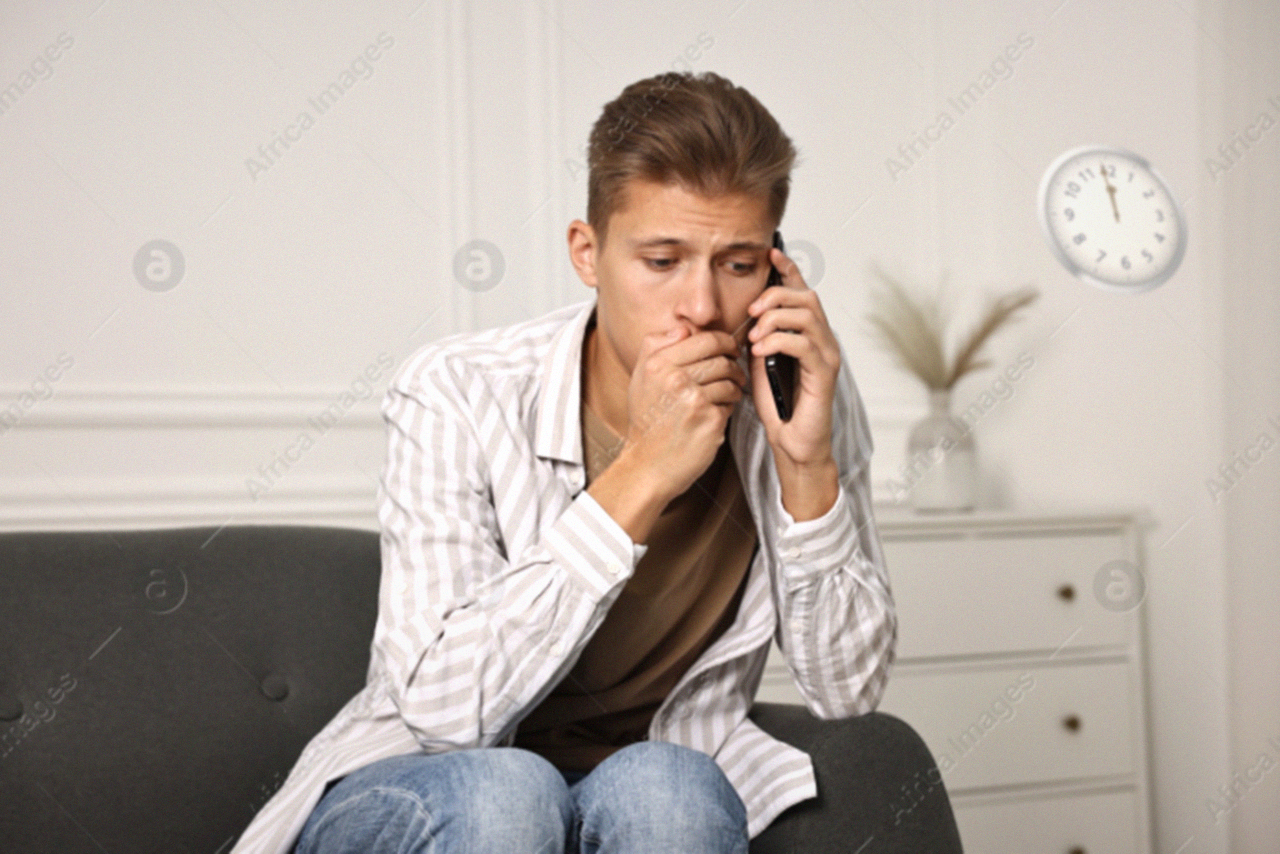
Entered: 11 h 59 min
